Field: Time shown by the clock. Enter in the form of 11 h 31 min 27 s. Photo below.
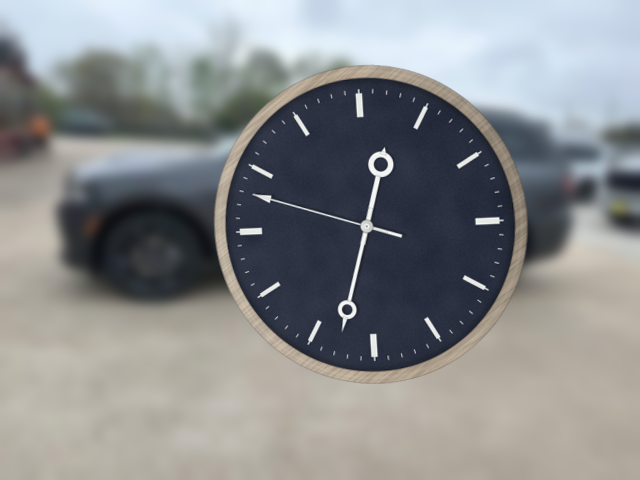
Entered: 12 h 32 min 48 s
